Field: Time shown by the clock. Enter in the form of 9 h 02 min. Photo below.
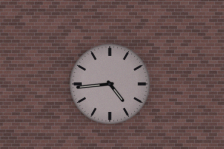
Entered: 4 h 44 min
